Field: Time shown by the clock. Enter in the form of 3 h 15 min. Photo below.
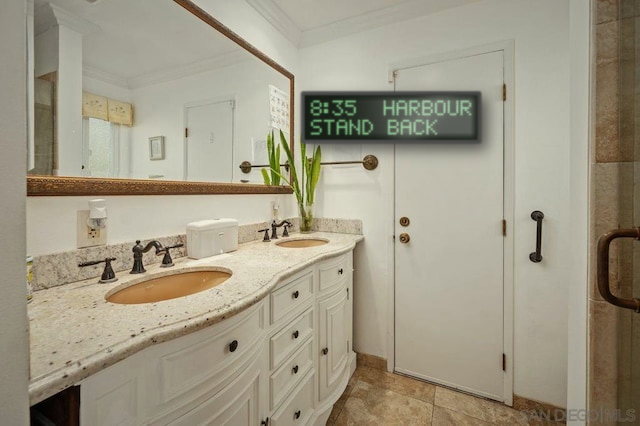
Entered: 8 h 35 min
